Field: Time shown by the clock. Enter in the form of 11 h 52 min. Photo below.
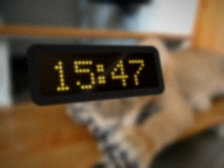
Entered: 15 h 47 min
